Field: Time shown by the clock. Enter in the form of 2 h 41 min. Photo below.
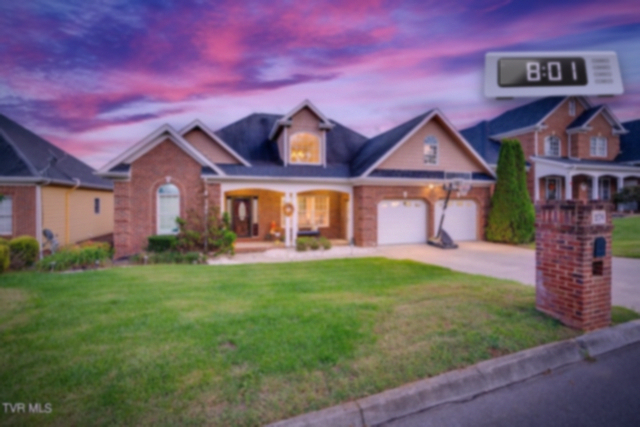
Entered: 8 h 01 min
